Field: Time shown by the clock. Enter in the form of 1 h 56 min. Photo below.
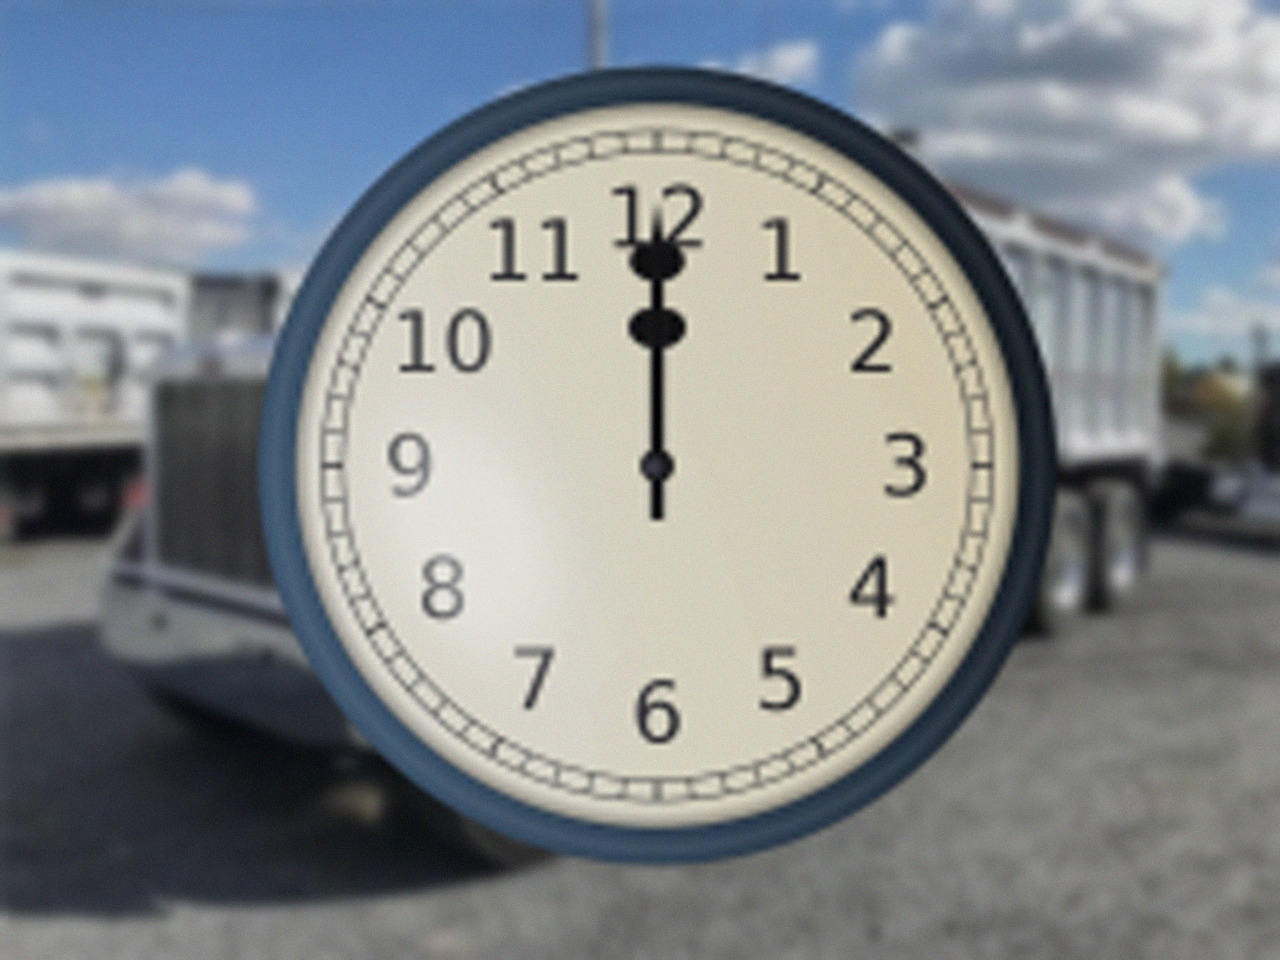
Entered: 12 h 00 min
